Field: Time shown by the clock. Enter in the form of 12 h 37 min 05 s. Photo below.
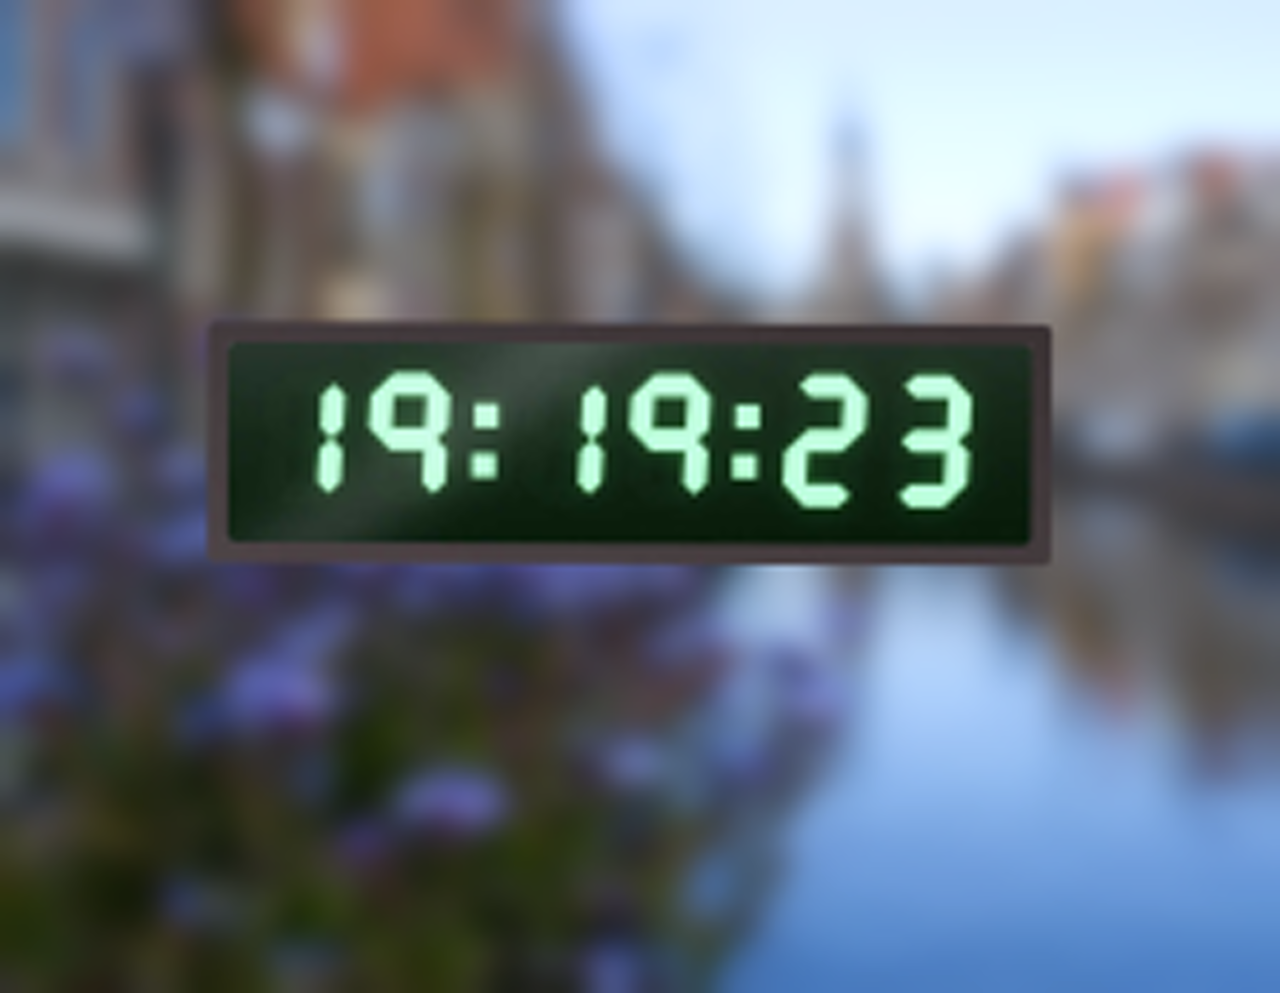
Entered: 19 h 19 min 23 s
